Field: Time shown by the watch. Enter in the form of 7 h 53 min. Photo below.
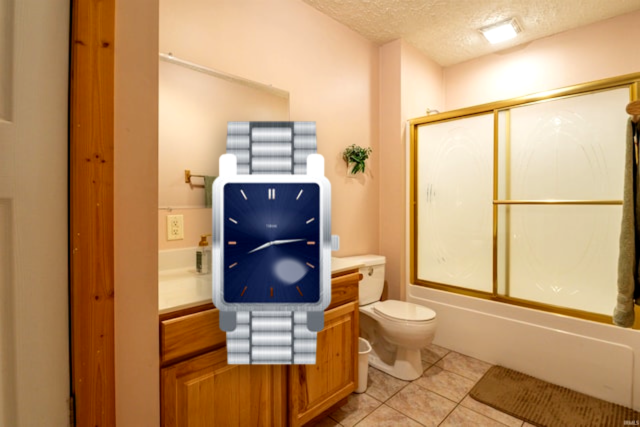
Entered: 8 h 14 min
